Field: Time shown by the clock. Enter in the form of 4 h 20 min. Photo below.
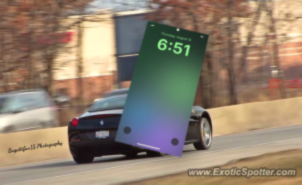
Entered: 6 h 51 min
